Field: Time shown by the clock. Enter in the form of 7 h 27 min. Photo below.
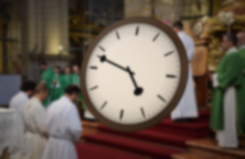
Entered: 4 h 48 min
